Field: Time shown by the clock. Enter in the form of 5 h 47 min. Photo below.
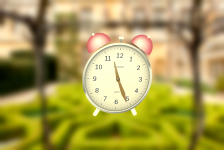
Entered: 11 h 26 min
